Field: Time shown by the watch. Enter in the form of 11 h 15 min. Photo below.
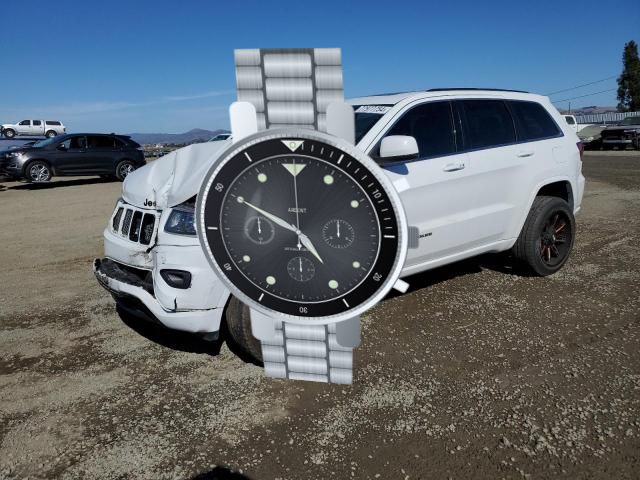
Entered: 4 h 50 min
